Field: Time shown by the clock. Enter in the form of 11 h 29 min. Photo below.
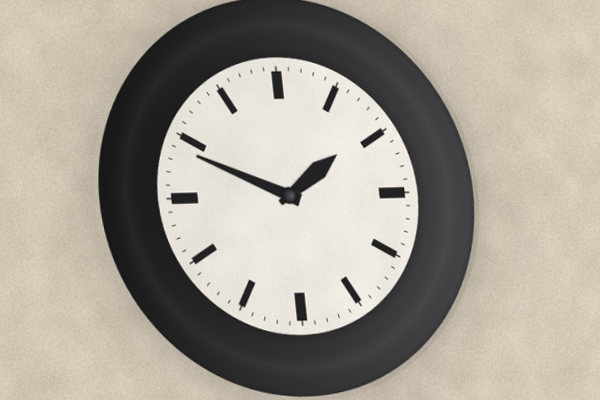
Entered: 1 h 49 min
